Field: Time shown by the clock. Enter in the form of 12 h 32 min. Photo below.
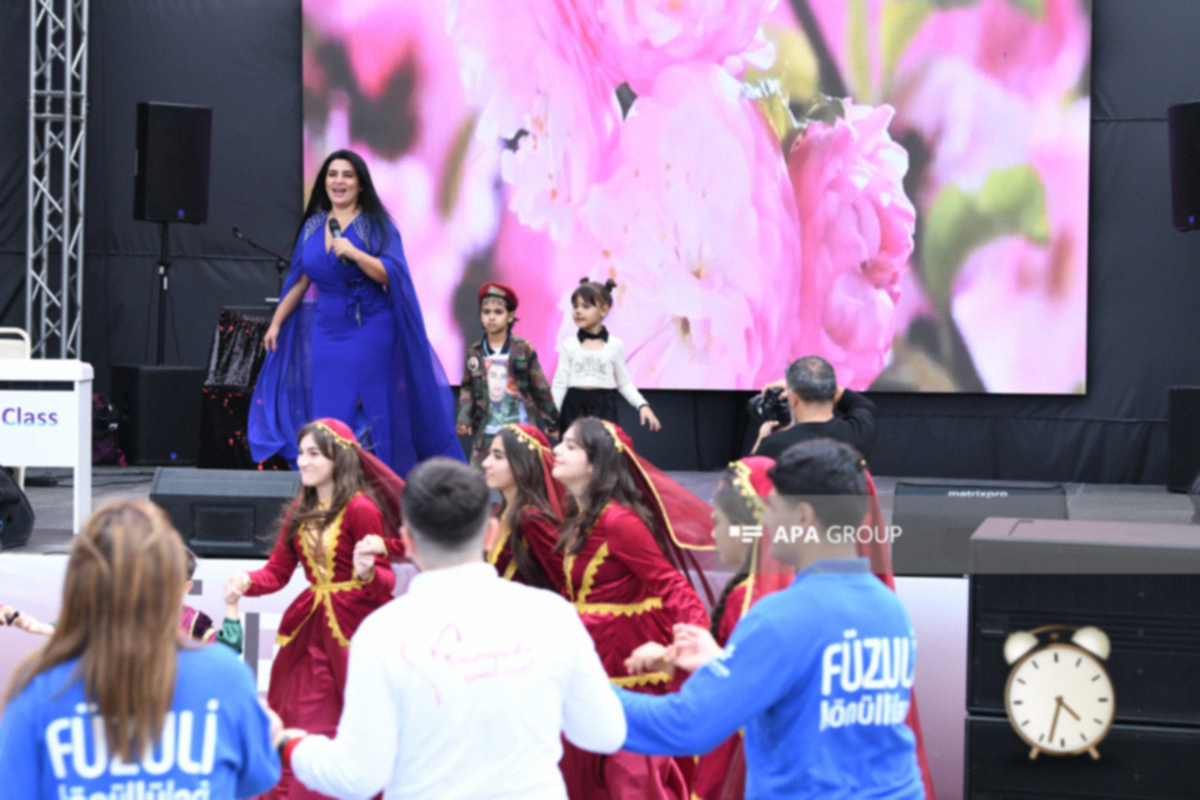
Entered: 4 h 33 min
